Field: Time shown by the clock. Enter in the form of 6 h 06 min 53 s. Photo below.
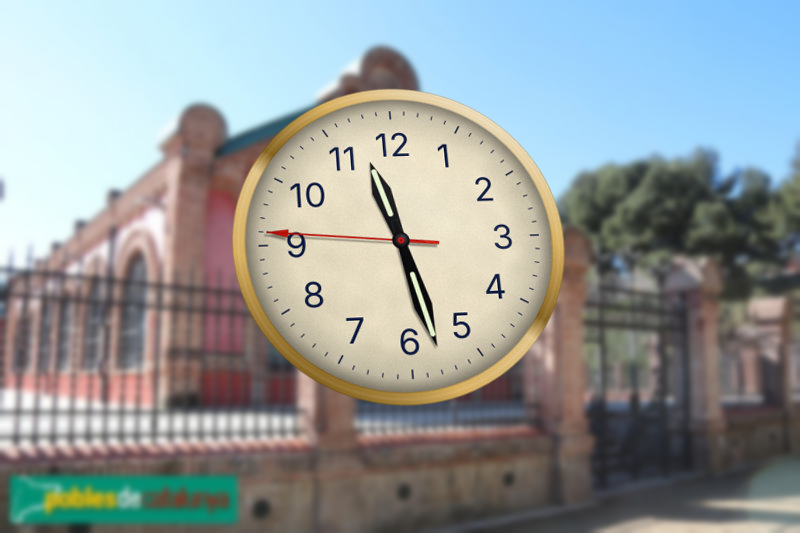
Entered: 11 h 27 min 46 s
